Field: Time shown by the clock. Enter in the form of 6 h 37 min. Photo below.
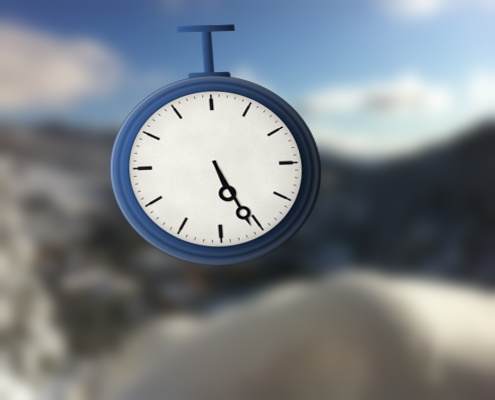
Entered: 5 h 26 min
